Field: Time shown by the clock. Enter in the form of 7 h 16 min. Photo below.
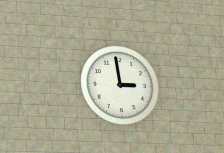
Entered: 2 h 59 min
